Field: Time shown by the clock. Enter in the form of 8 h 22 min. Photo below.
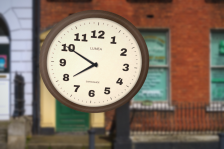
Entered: 7 h 50 min
